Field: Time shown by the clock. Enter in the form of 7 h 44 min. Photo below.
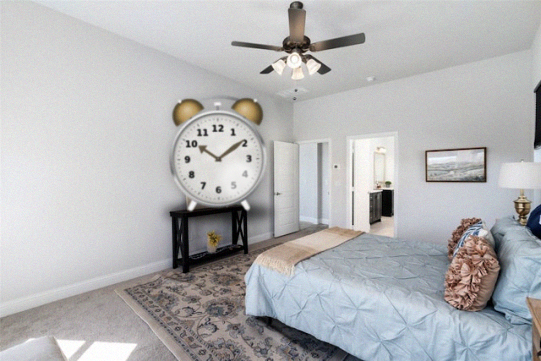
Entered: 10 h 09 min
